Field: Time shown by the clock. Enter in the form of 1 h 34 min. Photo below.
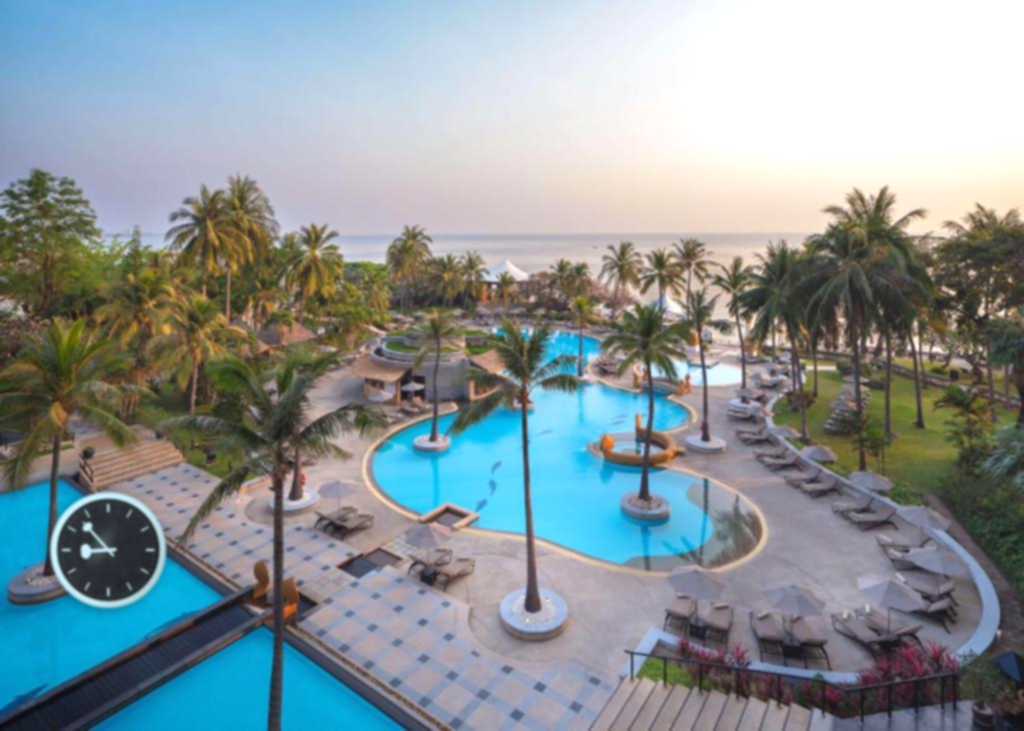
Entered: 8 h 53 min
